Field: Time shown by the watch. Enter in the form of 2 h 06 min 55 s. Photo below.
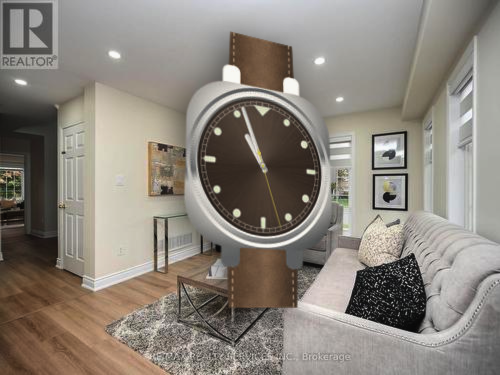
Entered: 10 h 56 min 27 s
